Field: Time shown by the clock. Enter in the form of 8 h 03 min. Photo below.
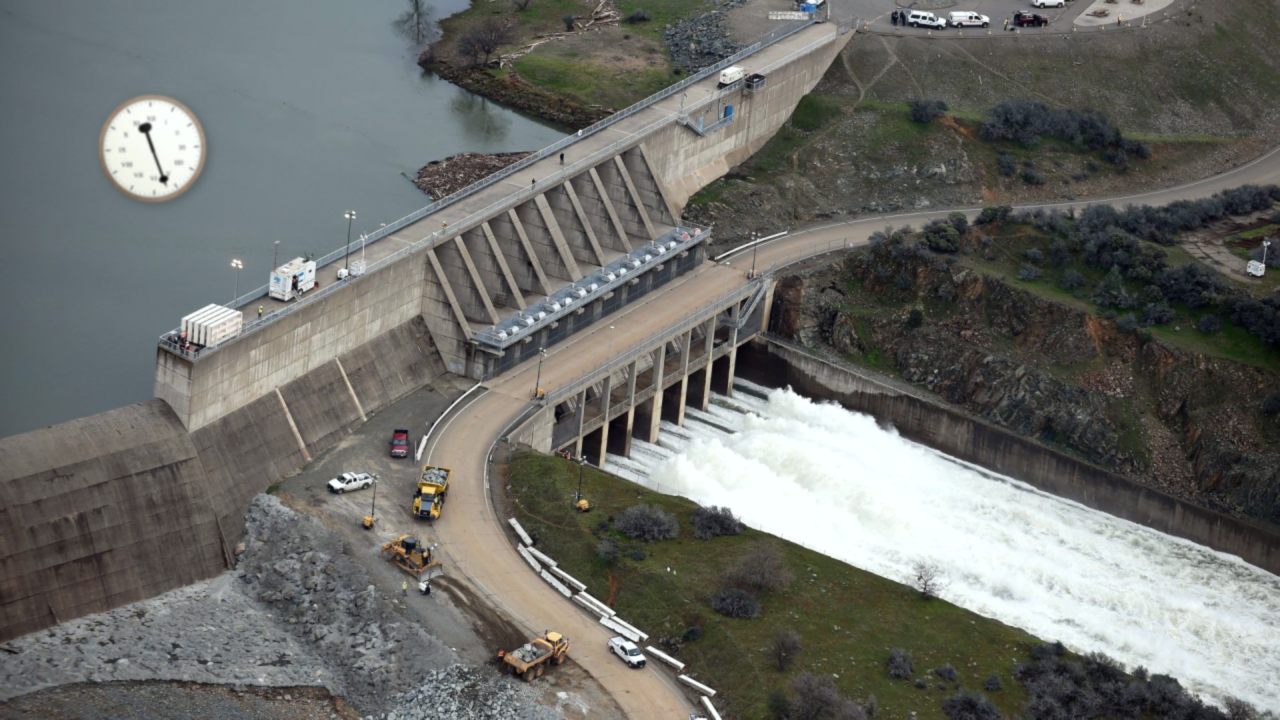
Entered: 11 h 27 min
